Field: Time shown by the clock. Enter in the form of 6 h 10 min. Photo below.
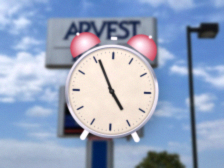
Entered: 4 h 56 min
